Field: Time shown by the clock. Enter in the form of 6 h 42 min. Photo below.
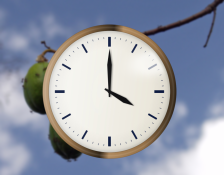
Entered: 4 h 00 min
